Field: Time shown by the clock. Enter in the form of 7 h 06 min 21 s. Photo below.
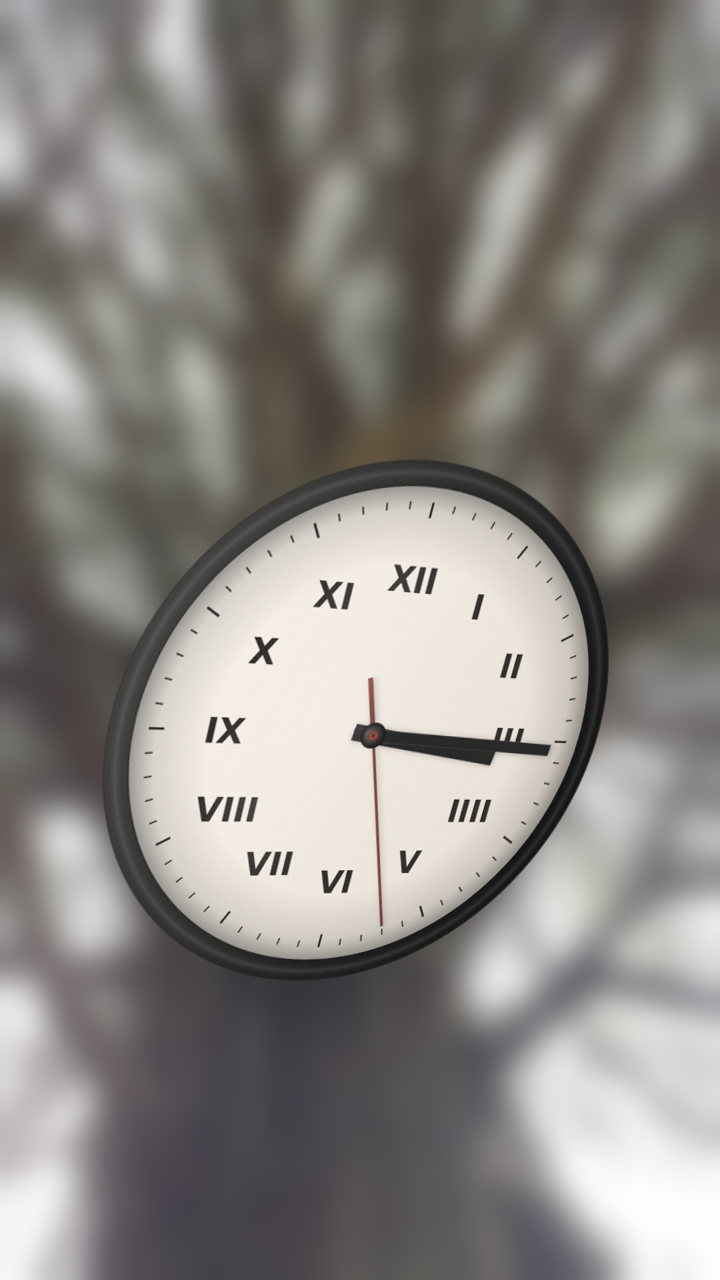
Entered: 3 h 15 min 27 s
